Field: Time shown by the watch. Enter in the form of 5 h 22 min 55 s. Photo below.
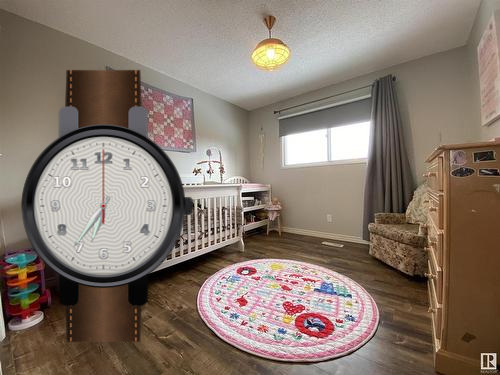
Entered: 6 h 36 min 00 s
